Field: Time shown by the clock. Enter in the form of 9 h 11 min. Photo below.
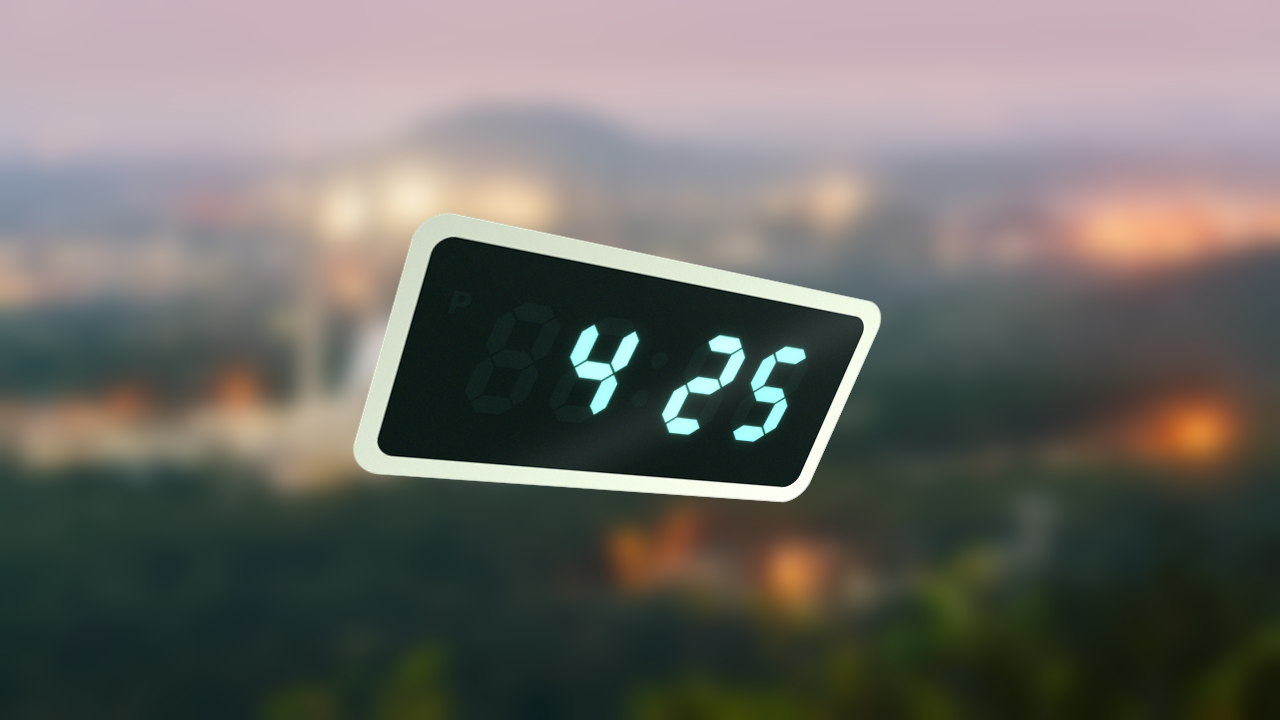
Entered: 4 h 25 min
